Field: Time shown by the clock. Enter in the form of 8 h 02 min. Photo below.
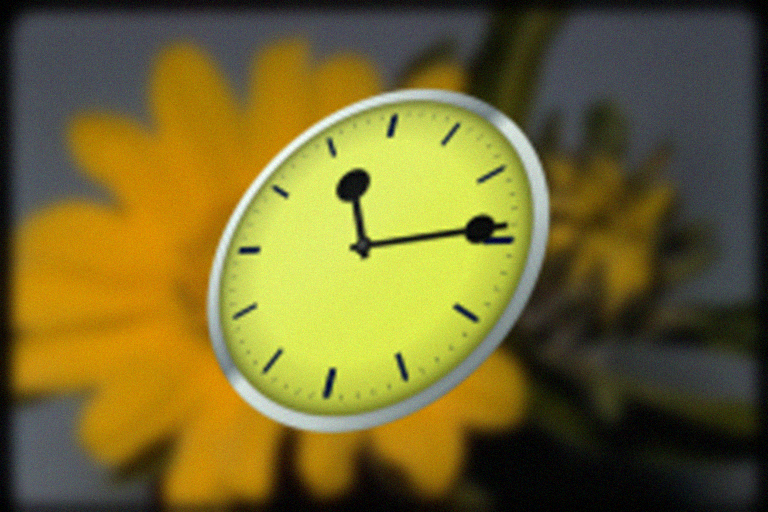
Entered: 11 h 14 min
